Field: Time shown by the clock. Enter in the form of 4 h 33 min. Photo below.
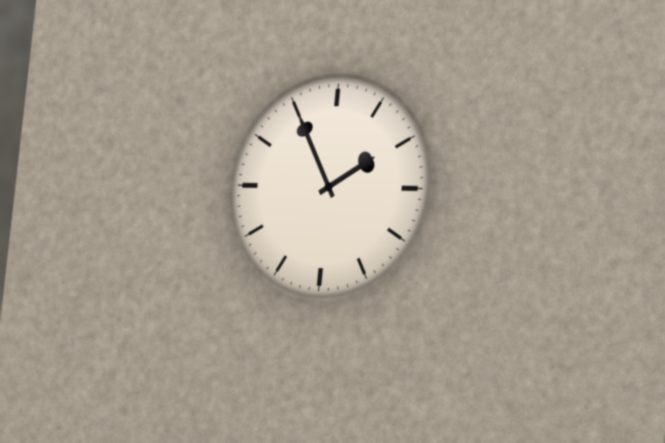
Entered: 1 h 55 min
